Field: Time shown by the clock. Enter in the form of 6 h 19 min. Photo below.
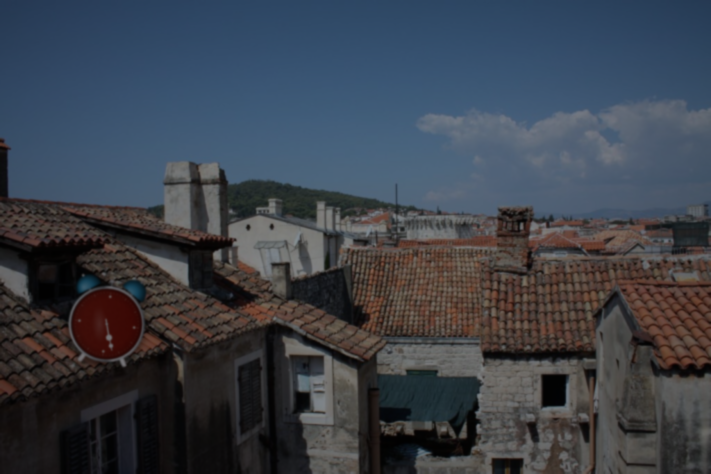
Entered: 5 h 27 min
